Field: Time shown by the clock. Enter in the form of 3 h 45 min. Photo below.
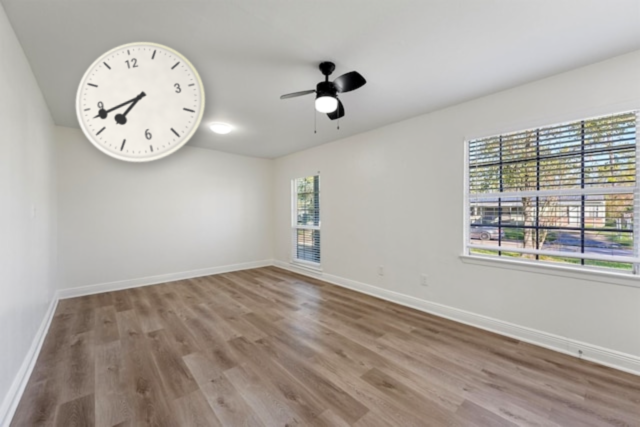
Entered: 7 h 43 min
